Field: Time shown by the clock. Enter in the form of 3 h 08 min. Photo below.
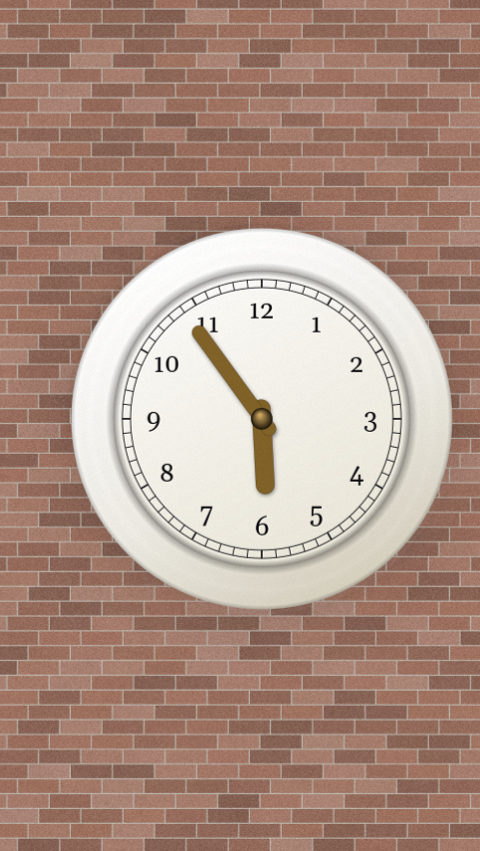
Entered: 5 h 54 min
